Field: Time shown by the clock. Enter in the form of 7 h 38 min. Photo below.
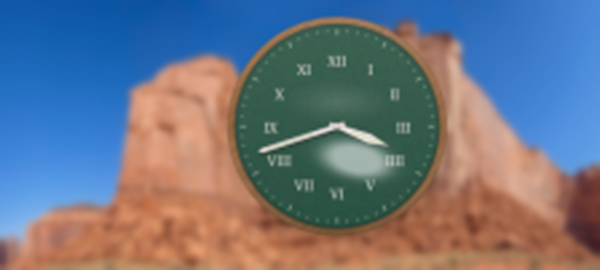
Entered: 3 h 42 min
